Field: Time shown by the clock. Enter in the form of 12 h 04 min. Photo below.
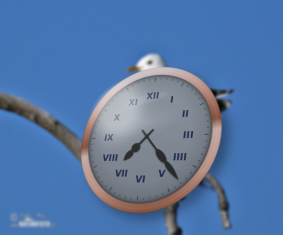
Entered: 7 h 23 min
